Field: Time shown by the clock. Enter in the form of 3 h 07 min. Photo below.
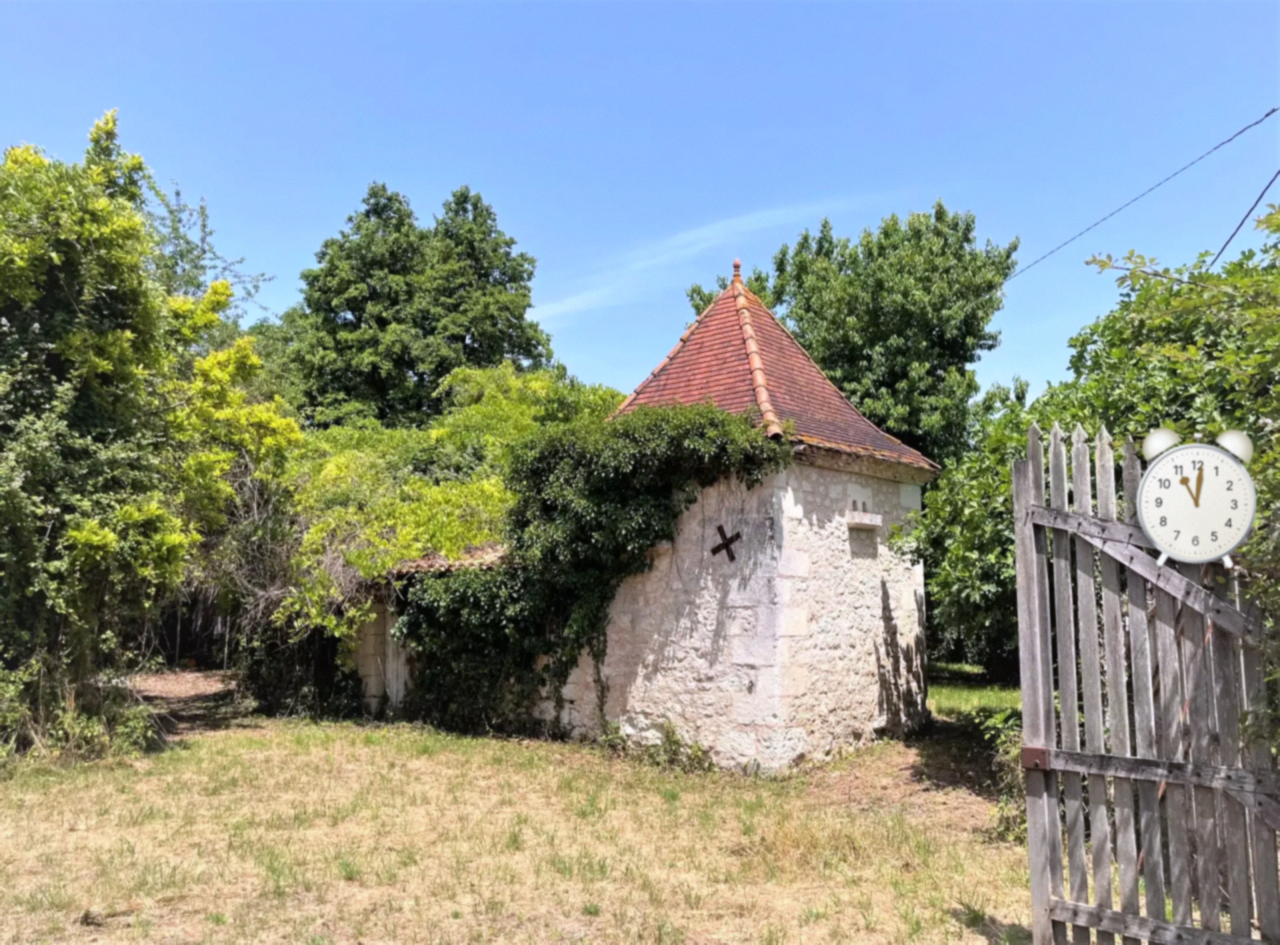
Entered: 11 h 01 min
